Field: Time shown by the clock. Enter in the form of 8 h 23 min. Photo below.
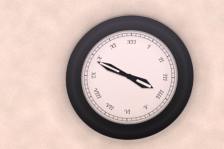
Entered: 3 h 49 min
